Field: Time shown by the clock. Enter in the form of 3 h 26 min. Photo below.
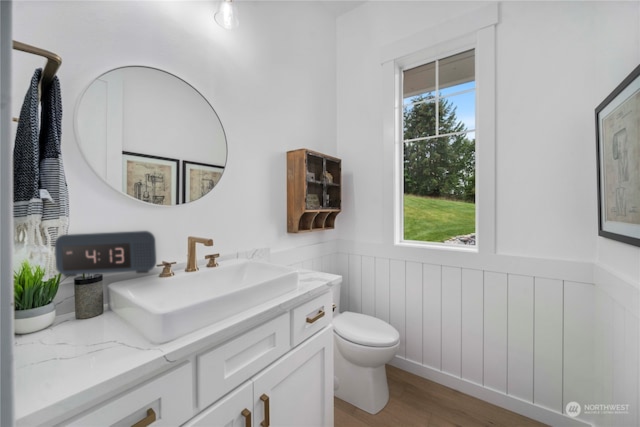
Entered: 4 h 13 min
